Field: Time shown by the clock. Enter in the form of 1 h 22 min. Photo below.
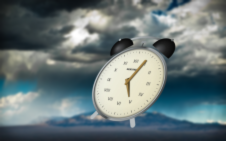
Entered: 5 h 04 min
